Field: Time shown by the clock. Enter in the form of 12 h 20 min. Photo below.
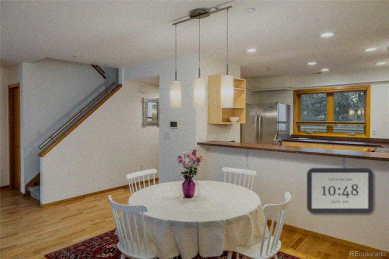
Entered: 10 h 48 min
